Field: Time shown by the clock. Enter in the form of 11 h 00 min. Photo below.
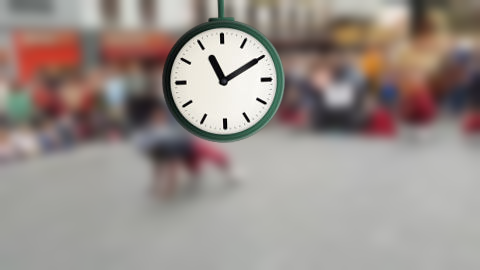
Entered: 11 h 10 min
